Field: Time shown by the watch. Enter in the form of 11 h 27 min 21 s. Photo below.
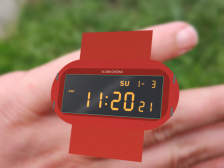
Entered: 11 h 20 min 21 s
